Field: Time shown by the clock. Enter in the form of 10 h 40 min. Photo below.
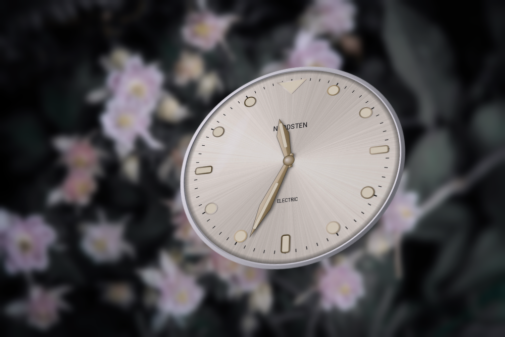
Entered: 11 h 34 min
